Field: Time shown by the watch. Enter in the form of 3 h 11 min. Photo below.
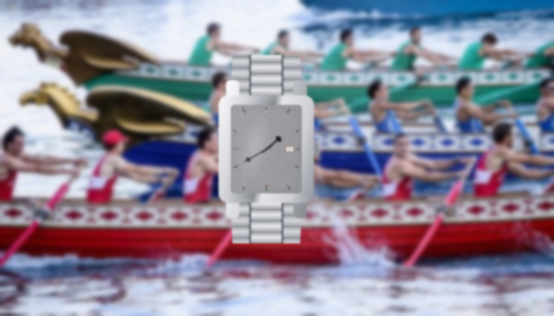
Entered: 1 h 40 min
